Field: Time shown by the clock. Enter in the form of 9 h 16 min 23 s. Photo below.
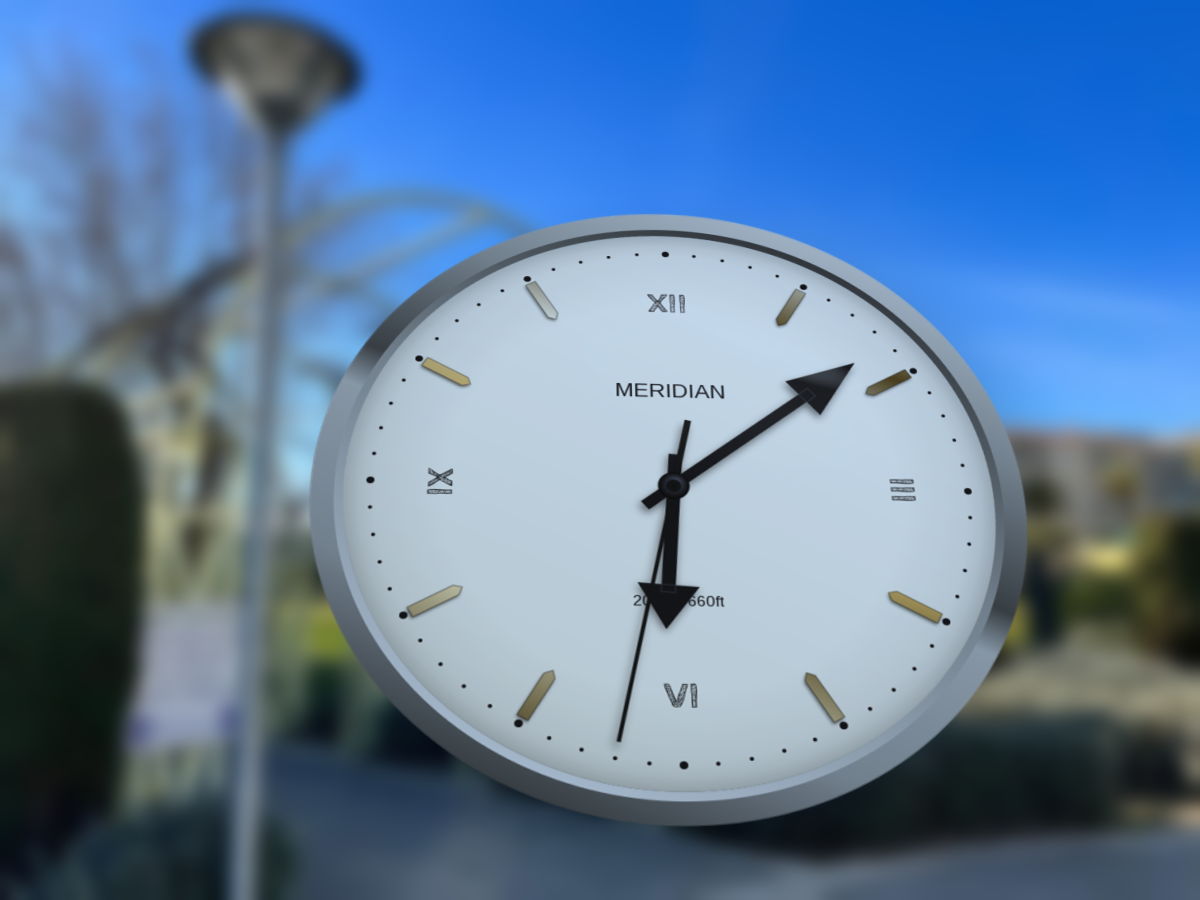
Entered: 6 h 08 min 32 s
